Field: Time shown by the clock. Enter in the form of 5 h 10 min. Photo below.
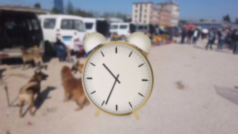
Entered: 10 h 34 min
